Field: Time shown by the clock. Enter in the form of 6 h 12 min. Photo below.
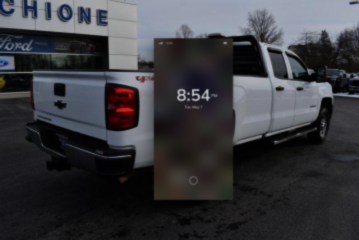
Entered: 8 h 54 min
